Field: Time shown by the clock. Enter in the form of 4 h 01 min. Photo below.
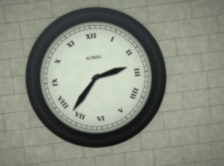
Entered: 2 h 37 min
